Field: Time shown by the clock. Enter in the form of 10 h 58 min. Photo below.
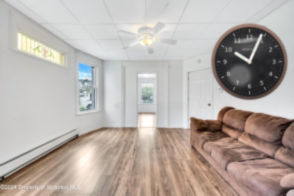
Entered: 10 h 04 min
